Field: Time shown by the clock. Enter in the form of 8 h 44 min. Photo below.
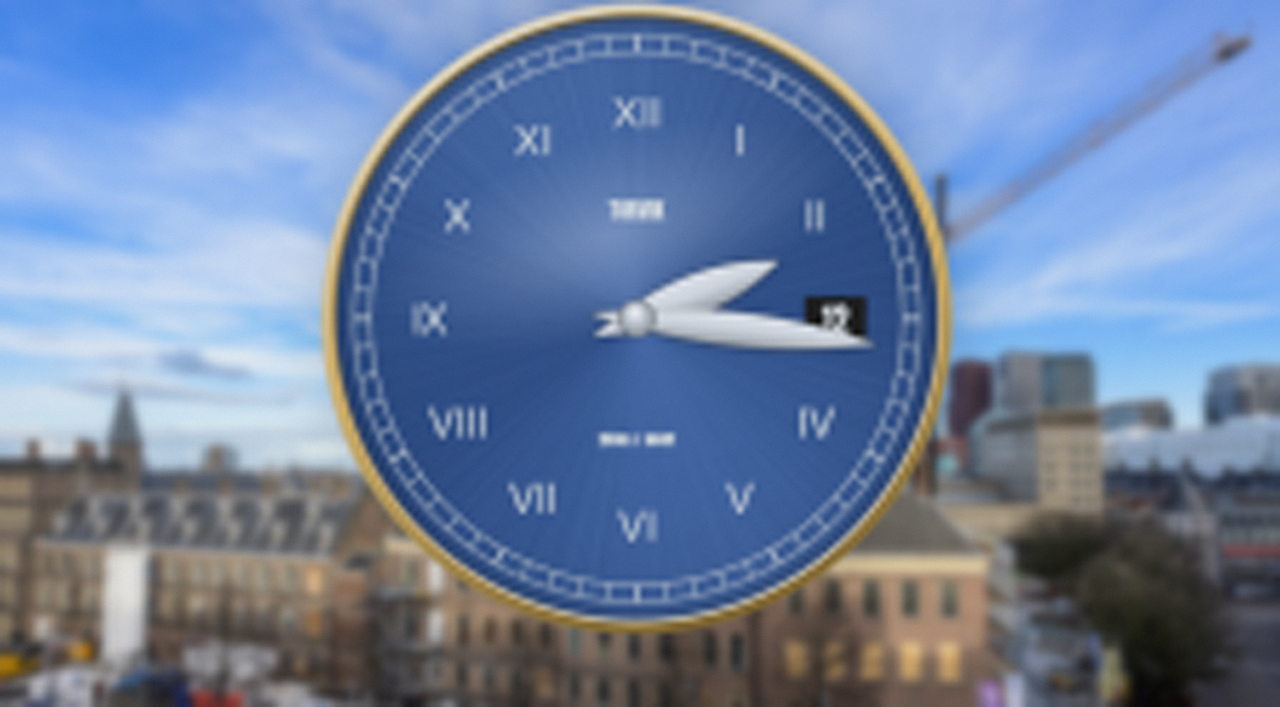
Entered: 2 h 16 min
